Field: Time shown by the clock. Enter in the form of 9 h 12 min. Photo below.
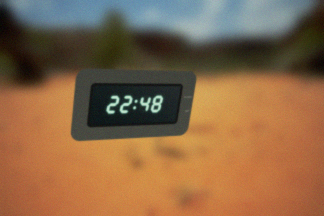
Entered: 22 h 48 min
